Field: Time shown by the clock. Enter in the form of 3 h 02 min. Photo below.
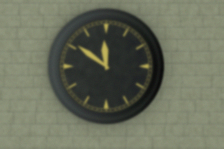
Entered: 11 h 51 min
